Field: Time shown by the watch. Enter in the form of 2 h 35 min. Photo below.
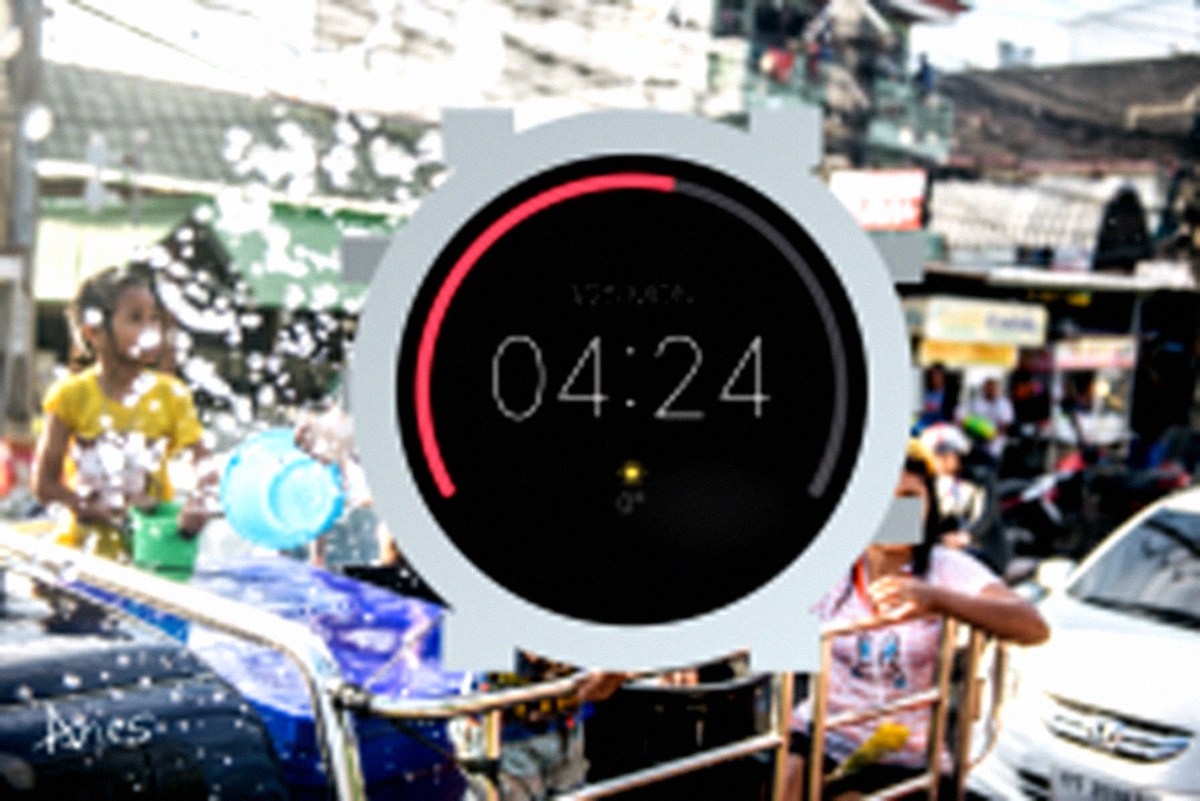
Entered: 4 h 24 min
